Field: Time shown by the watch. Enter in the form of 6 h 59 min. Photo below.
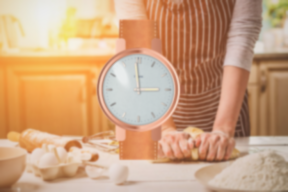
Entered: 2 h 59 min
